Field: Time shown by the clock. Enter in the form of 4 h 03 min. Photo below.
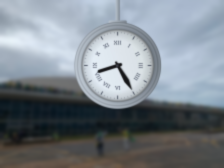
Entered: 8 h 25 min
